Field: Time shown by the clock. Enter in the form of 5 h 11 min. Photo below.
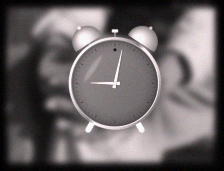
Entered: 9 h 02 min
